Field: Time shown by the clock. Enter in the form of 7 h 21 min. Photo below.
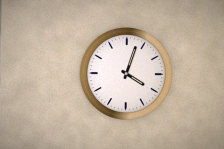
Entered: 4 h 03 min
